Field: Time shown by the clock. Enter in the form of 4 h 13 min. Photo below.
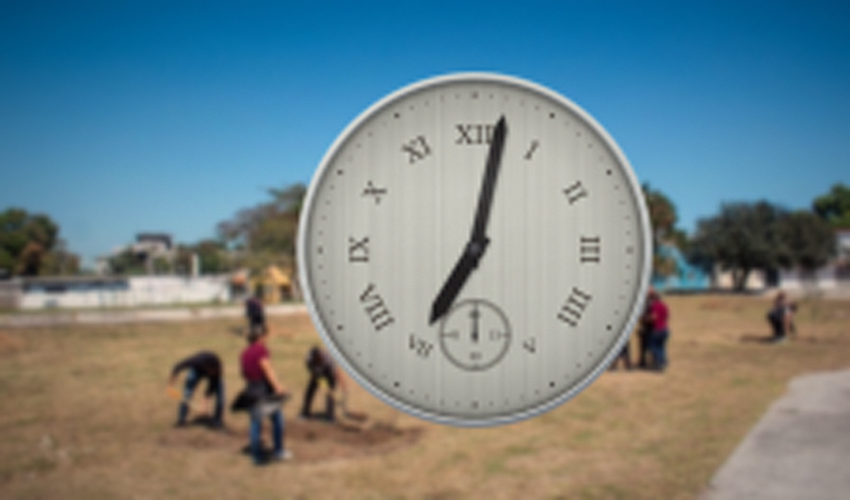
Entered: 7 h 02 min
